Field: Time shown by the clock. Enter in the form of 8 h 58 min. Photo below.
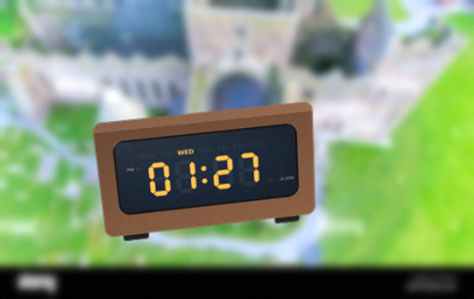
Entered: 1 h 27 min
